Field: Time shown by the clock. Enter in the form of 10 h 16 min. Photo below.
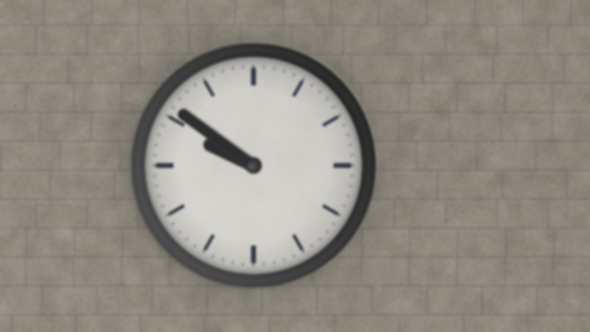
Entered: 9 h 51 min
